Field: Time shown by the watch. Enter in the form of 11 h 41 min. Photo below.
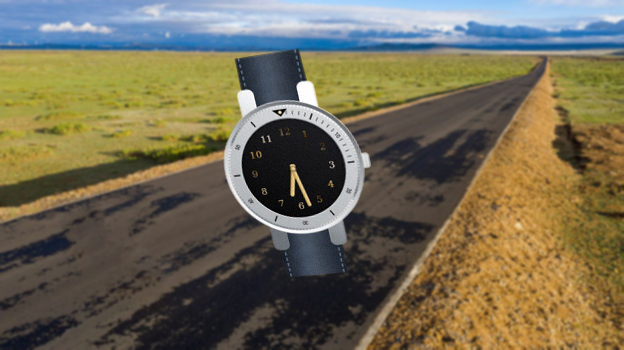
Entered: 6 h 28 min
